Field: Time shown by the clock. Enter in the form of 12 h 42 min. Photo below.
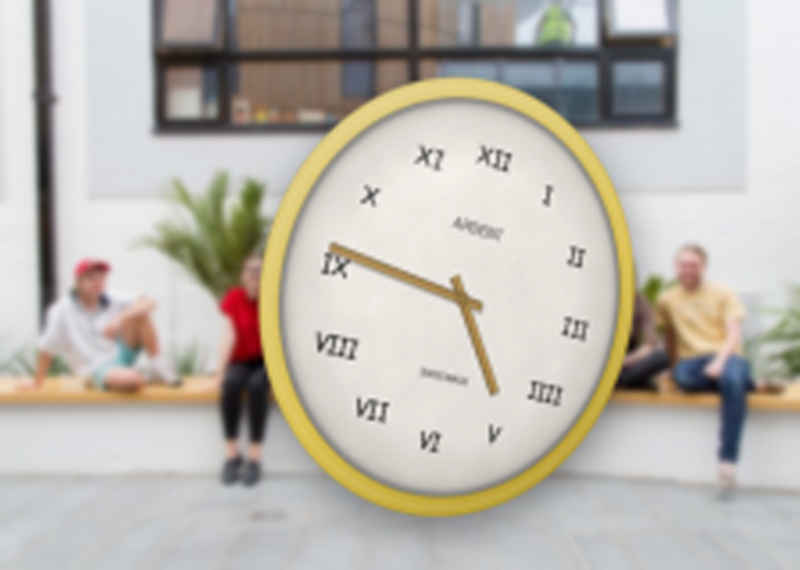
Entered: 4 h 46 min
